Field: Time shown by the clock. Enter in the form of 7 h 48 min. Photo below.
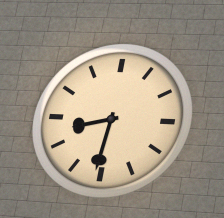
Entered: 8 h 31 min
